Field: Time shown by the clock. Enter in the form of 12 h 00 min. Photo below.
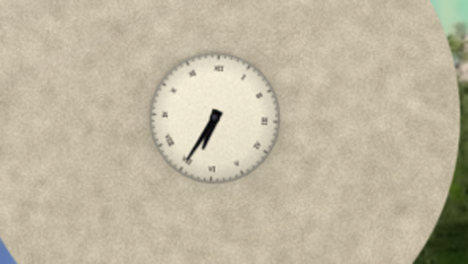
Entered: 6 h 35 min
